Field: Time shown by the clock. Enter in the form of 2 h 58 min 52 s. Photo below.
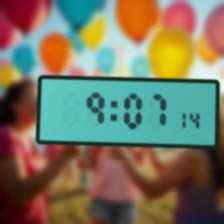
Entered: 9 h 07 min 14 s
